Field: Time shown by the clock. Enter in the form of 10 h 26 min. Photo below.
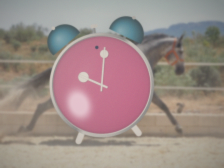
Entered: 10 h 02 min
